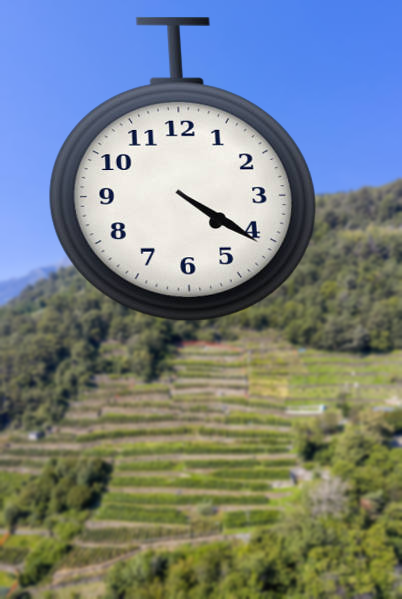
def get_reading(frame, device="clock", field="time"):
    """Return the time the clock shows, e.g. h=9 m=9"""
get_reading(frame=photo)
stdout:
h=4 m=21
